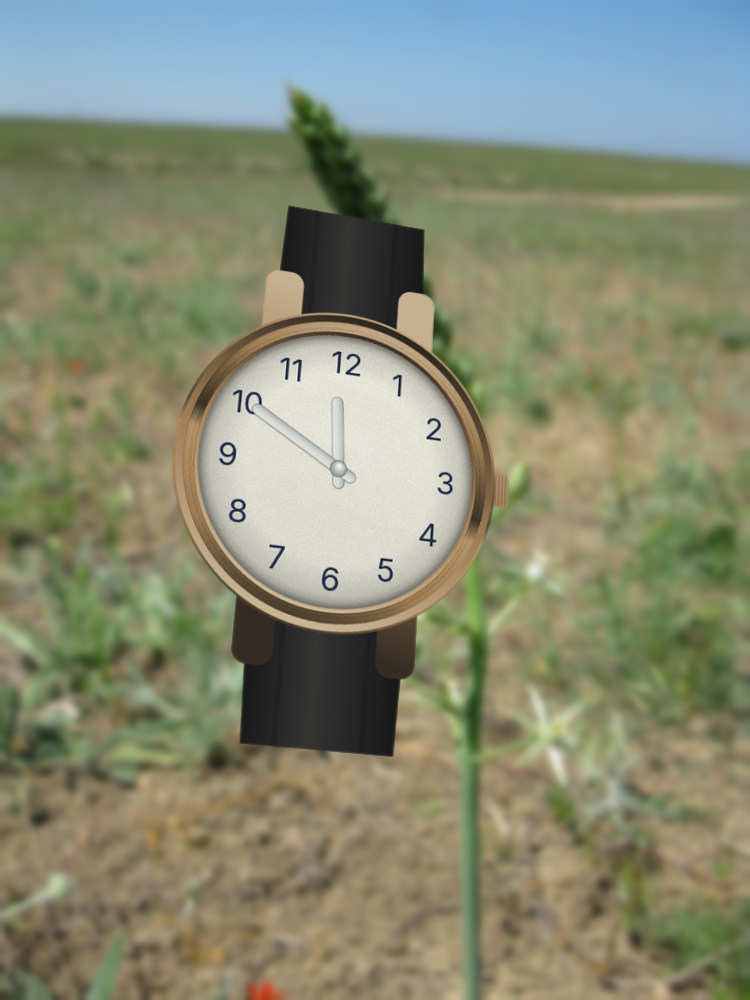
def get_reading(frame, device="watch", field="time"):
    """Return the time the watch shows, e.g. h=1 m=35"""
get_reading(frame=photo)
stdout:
h=11 m=50
